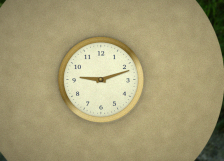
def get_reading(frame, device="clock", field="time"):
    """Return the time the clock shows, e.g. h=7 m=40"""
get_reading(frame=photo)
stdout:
h=9 m=12
